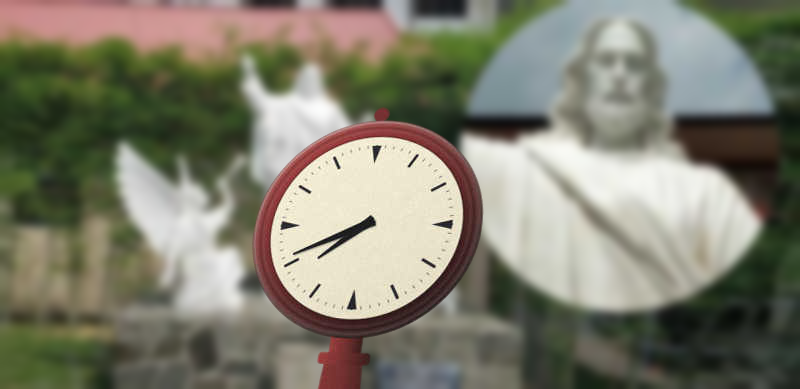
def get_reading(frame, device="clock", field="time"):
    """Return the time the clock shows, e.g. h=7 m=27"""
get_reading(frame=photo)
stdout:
h=7 m=41
